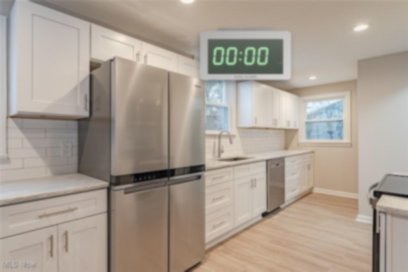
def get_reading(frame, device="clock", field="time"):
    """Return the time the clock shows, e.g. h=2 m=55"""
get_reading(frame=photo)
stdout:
h=0 m=0
